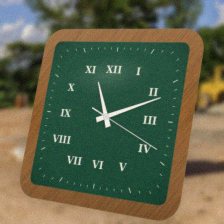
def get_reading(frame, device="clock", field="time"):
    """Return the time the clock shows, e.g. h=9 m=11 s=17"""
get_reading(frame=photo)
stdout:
h=11 m=11 s=19
